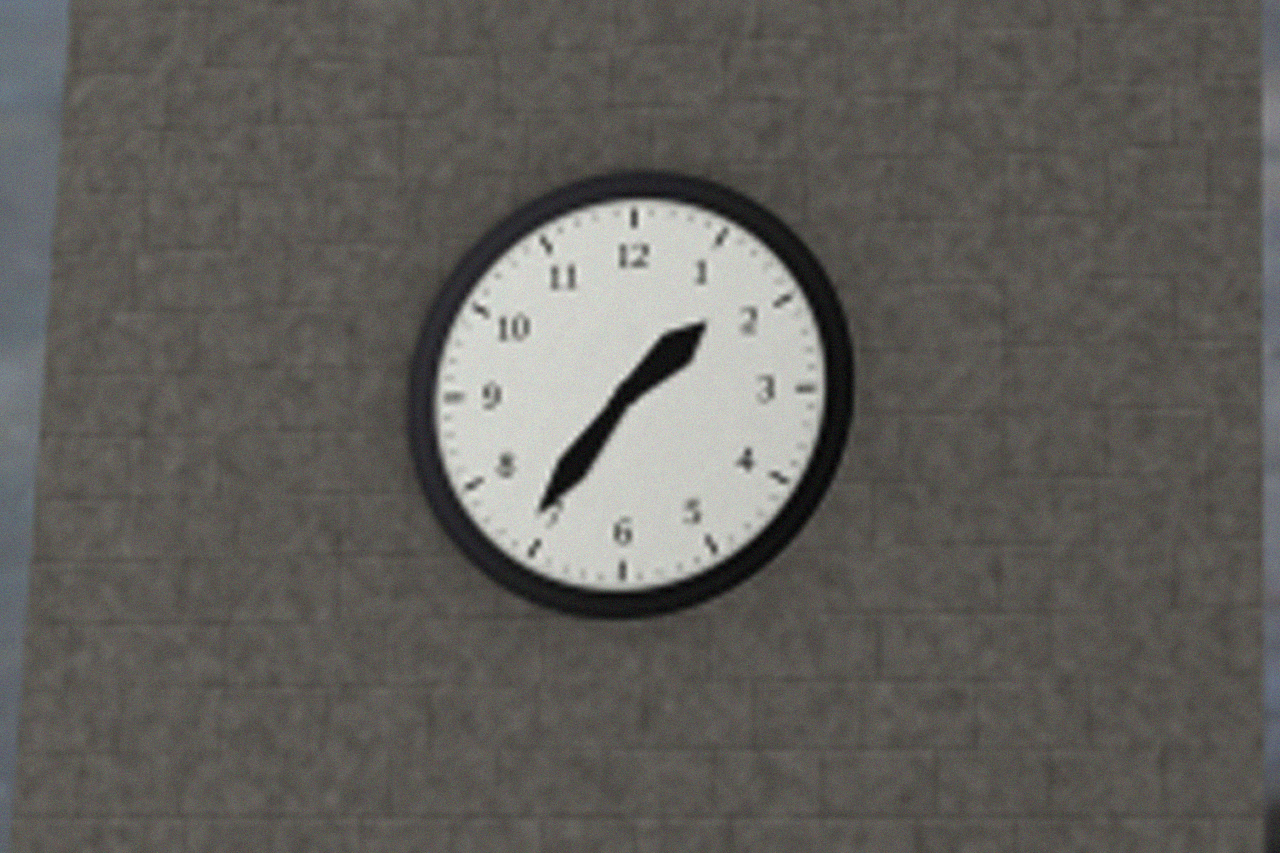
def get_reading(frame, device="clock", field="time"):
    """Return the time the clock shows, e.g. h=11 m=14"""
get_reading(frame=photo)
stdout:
h=1 m=36
